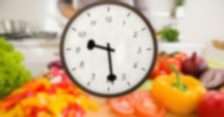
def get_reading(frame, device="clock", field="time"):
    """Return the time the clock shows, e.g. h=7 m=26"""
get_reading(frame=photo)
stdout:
h=9 m=29
